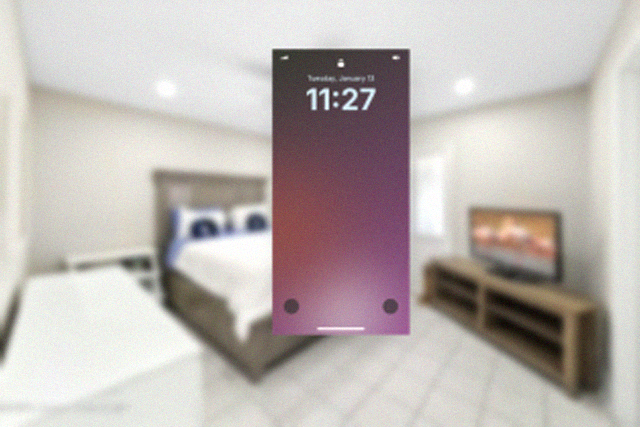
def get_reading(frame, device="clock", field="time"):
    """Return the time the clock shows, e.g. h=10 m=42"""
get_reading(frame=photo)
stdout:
h=11 m=27
